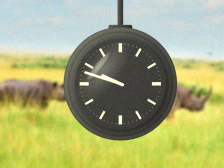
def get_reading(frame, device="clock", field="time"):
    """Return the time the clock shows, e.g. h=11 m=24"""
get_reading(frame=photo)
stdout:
h=9 m=48
